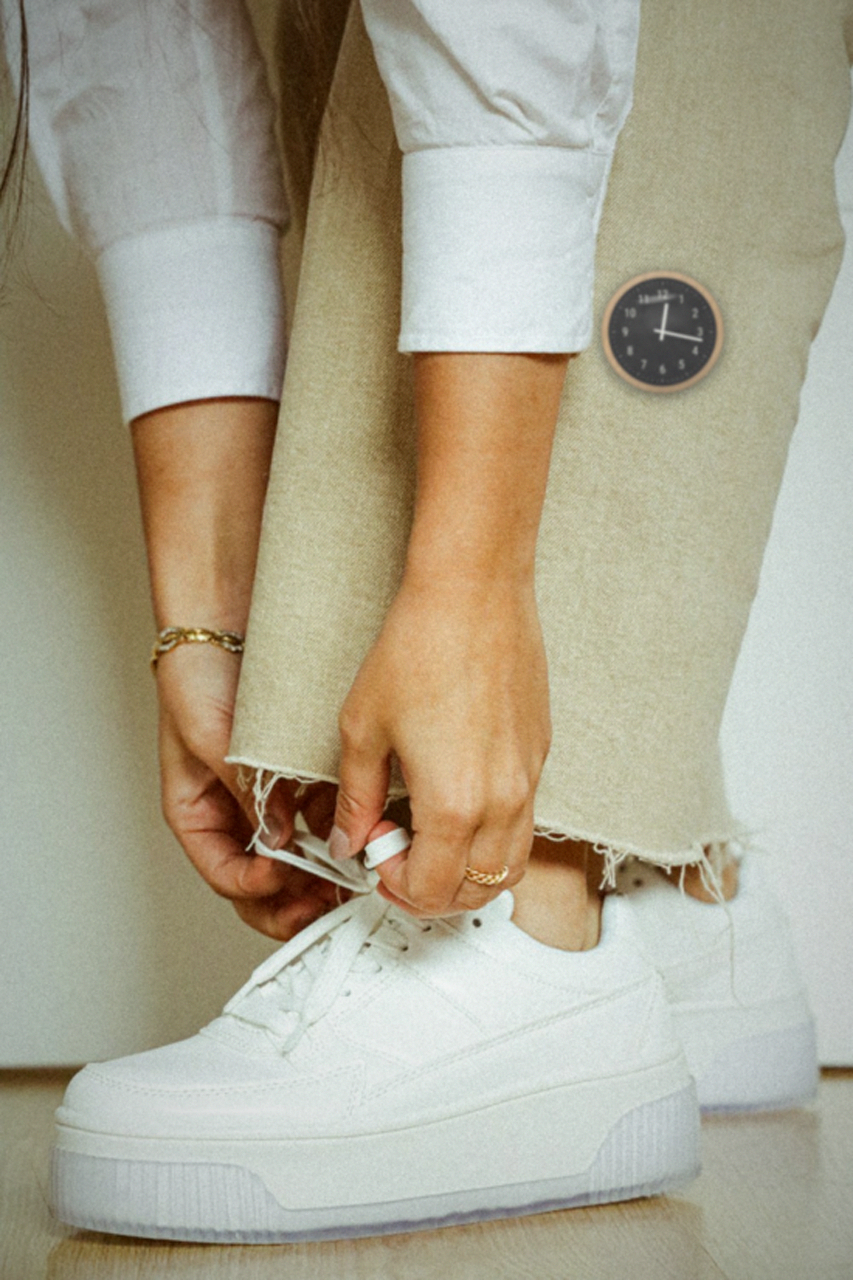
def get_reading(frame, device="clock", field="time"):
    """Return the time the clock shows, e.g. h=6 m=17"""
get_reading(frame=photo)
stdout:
h=12 m=17
